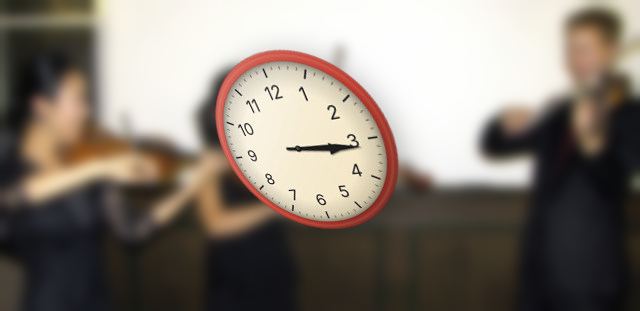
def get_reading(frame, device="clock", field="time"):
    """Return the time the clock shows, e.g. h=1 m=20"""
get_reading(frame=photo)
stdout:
h=3 m=16
